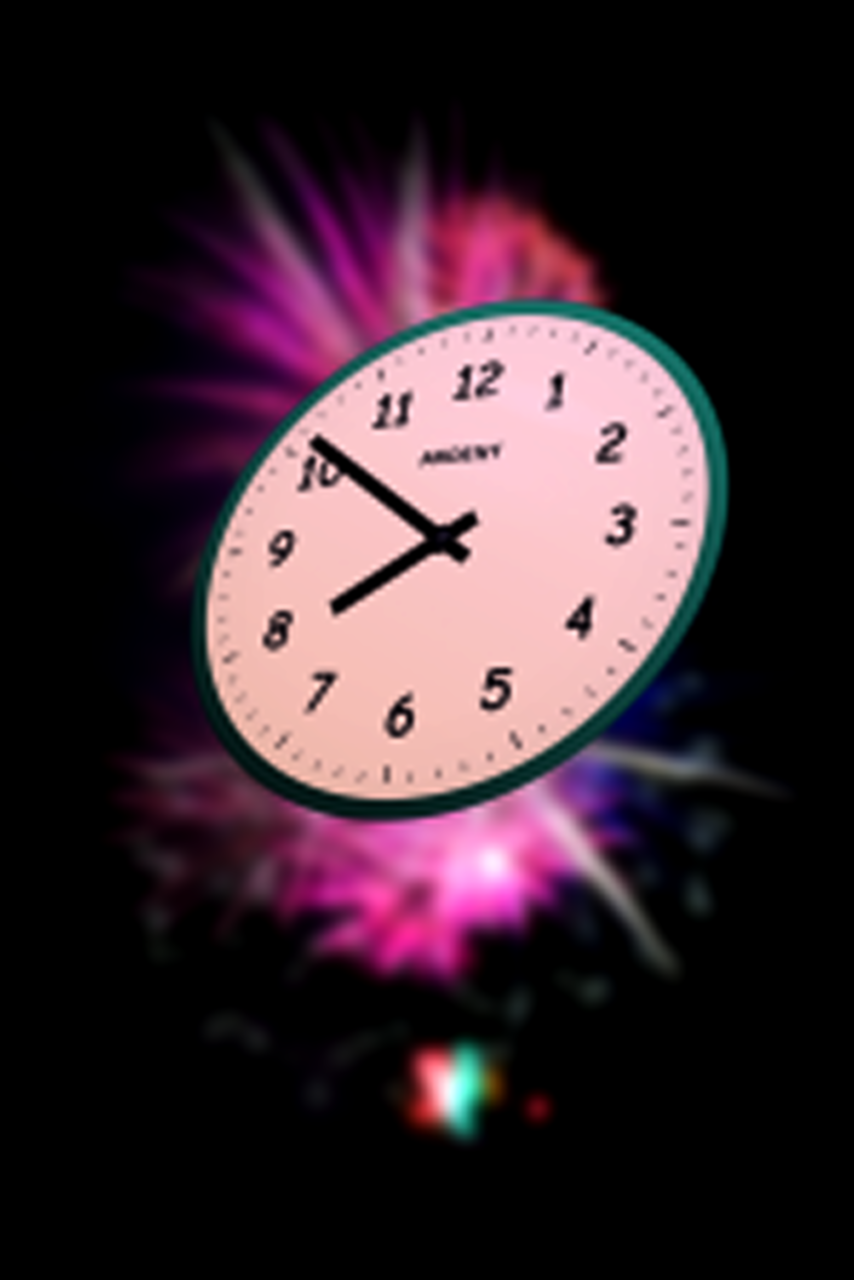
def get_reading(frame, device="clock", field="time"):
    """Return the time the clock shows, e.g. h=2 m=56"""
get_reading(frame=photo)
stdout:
h=7 m=51
